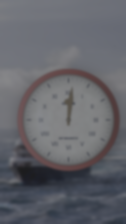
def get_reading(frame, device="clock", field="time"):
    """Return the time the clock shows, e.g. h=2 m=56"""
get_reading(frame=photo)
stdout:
h=12 m=1
